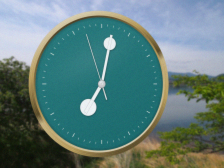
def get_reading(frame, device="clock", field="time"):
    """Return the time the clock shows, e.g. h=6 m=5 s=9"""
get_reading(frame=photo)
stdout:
h=7 m=1 s=57
